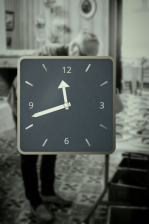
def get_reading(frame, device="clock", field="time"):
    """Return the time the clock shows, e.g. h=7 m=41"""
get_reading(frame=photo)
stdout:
h=11 m=42
